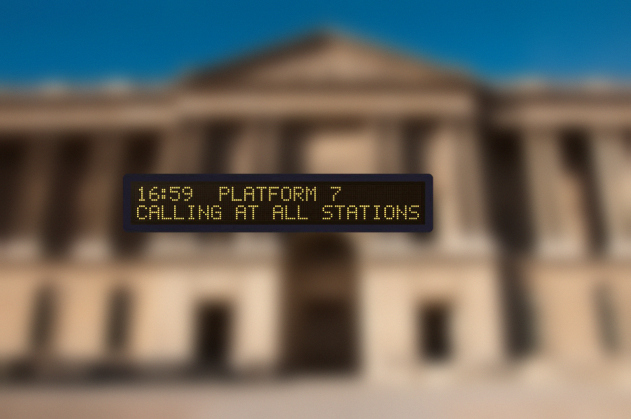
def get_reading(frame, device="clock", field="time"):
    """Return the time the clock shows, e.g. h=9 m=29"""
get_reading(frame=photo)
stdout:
h=16 m=59
